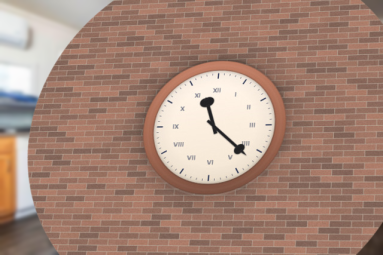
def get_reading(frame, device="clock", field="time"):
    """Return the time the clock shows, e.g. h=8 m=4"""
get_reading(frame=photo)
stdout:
h=11 m=22
